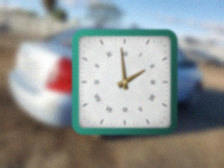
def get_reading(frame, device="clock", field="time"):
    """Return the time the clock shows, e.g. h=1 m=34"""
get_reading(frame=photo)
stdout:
h=1 m=59
